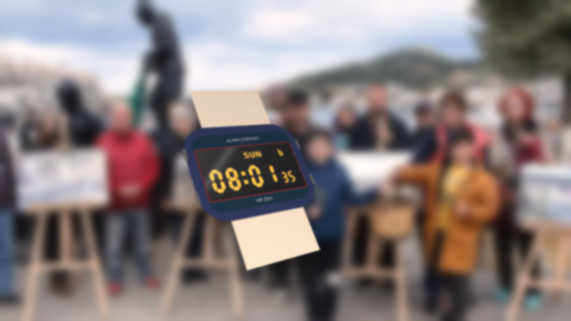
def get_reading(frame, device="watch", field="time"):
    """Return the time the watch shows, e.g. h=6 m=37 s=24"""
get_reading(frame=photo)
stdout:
h=8 m=1 s=35
